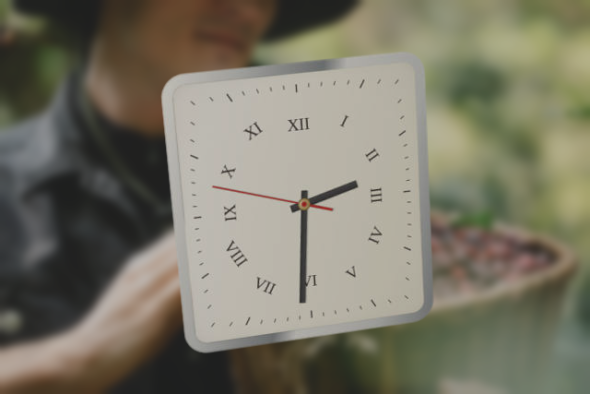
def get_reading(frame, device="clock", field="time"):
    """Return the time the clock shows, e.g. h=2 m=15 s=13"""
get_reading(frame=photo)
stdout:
h=2 m=30 s=48
